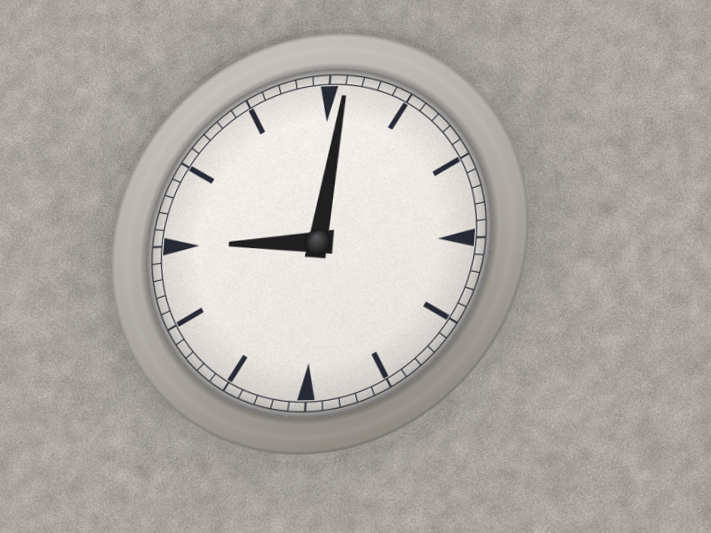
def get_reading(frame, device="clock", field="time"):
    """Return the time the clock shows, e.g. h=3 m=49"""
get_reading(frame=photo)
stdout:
h=9 m=1
